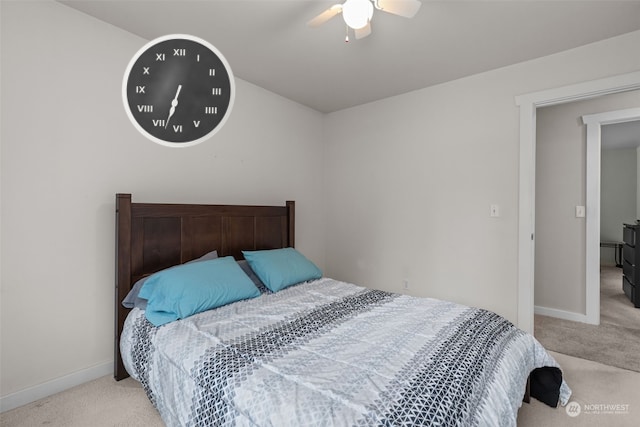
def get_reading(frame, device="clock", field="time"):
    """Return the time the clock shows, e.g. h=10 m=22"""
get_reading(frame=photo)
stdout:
h=6 m=33
